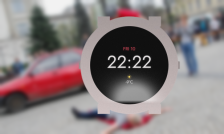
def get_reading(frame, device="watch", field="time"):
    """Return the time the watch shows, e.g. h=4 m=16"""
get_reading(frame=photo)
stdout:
h=22 m=22
